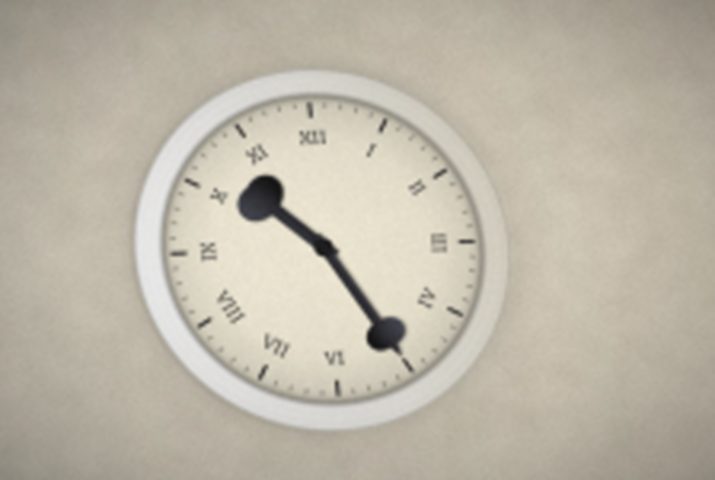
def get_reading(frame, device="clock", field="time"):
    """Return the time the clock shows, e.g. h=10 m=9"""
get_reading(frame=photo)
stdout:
h=10 m=25
